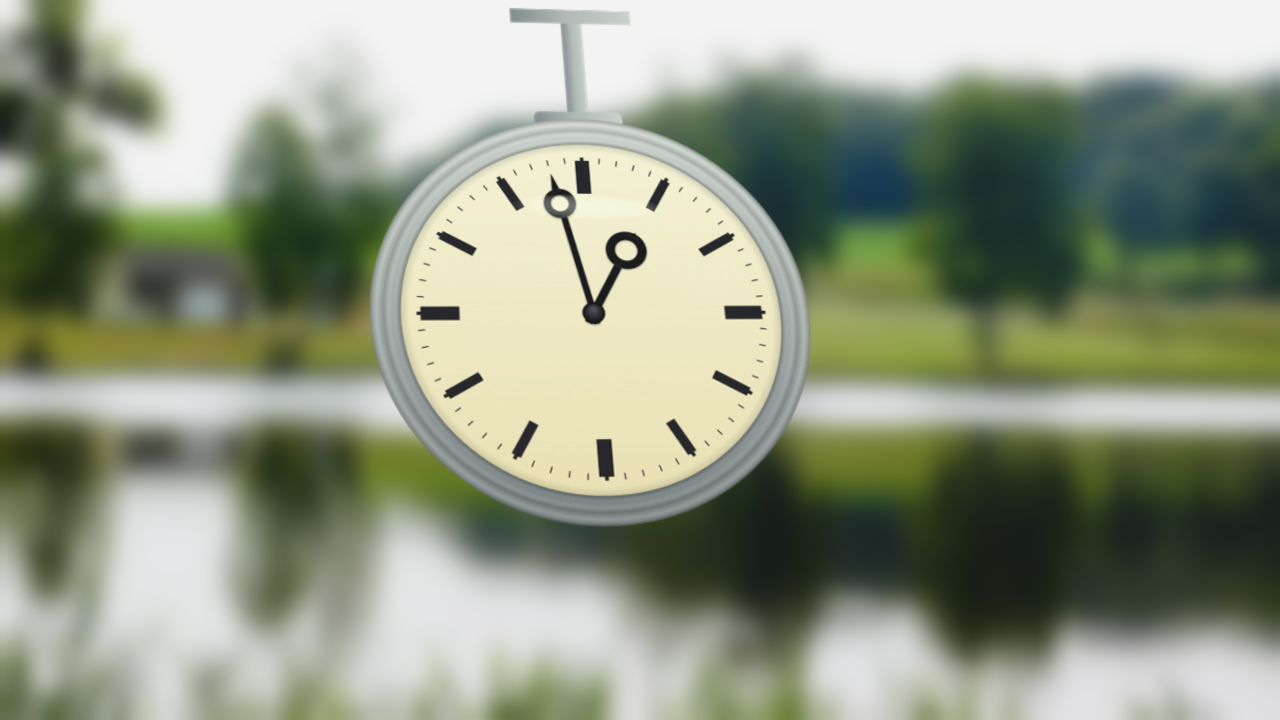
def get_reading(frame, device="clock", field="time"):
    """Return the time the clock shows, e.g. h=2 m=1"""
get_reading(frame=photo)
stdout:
h=12 m=58
